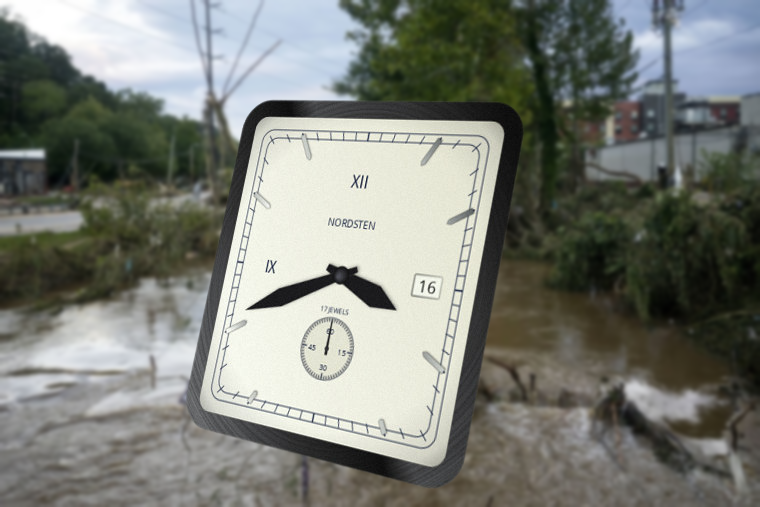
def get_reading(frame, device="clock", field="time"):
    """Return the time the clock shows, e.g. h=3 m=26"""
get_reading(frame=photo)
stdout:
h=3 m=41
